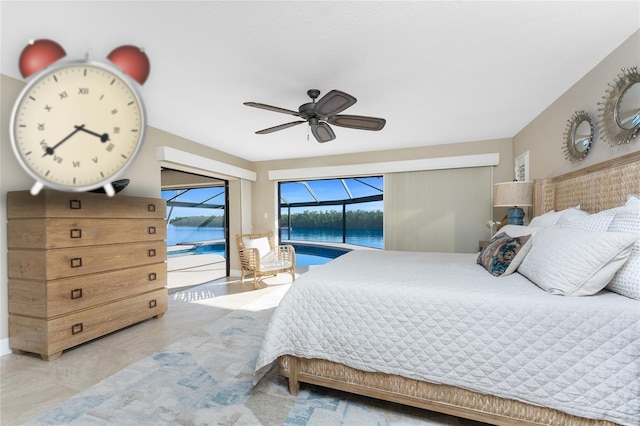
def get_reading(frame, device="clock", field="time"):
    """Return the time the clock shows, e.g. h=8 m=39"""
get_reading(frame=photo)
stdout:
h=3 m=38
